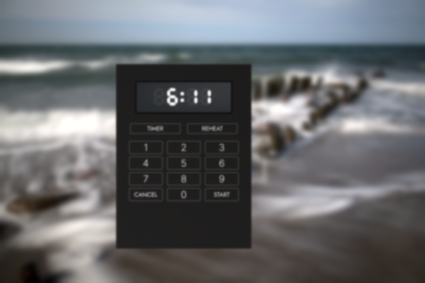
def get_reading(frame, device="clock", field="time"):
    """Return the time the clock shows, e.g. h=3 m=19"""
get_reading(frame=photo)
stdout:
h=6 m=11
